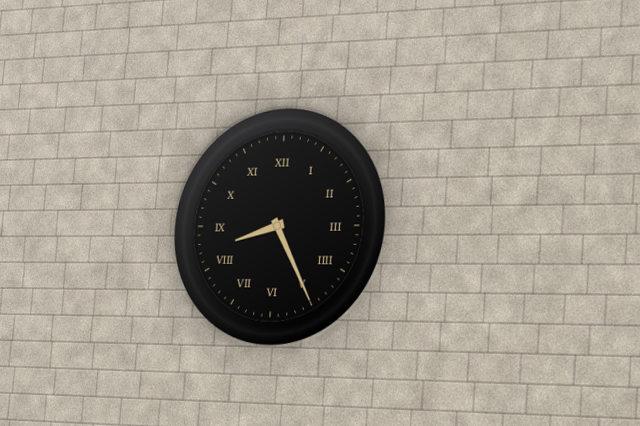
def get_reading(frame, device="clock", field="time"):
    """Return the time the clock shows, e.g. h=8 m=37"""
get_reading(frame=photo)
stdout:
h=8 m=25
